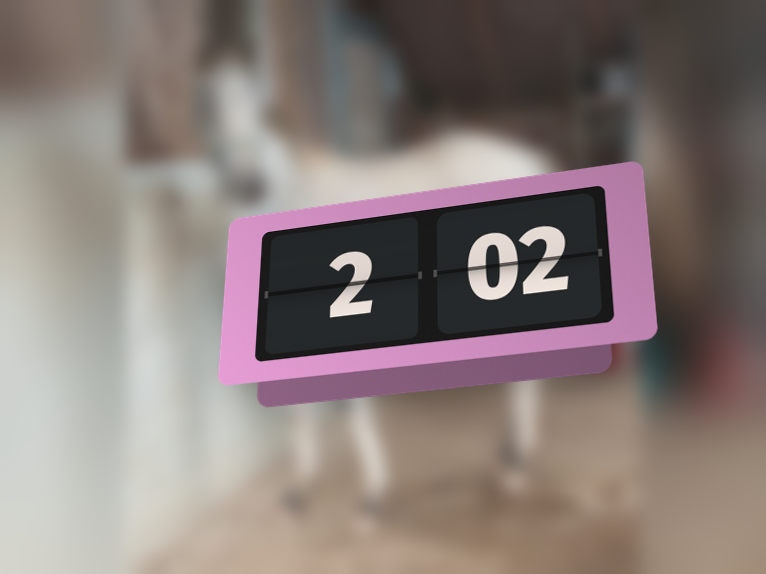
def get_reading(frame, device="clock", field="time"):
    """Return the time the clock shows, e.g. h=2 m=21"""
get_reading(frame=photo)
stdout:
h=2 m=2
